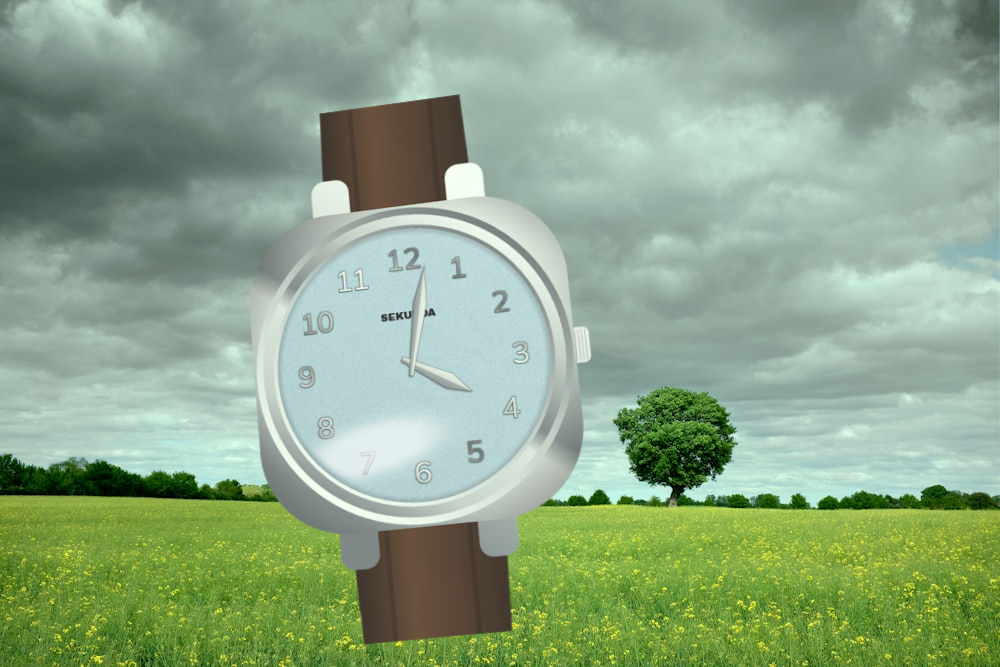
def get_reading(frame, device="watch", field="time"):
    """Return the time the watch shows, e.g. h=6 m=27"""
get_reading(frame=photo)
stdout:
h=4 m=2
